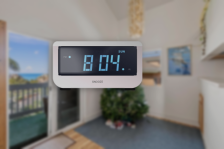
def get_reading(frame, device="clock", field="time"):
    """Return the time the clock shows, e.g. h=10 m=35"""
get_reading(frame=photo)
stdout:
h=8 m=4
